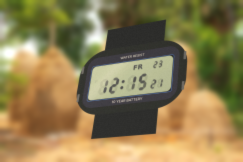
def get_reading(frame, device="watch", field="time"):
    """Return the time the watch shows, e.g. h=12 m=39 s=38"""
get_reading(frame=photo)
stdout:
h=12 m=15 s=21
